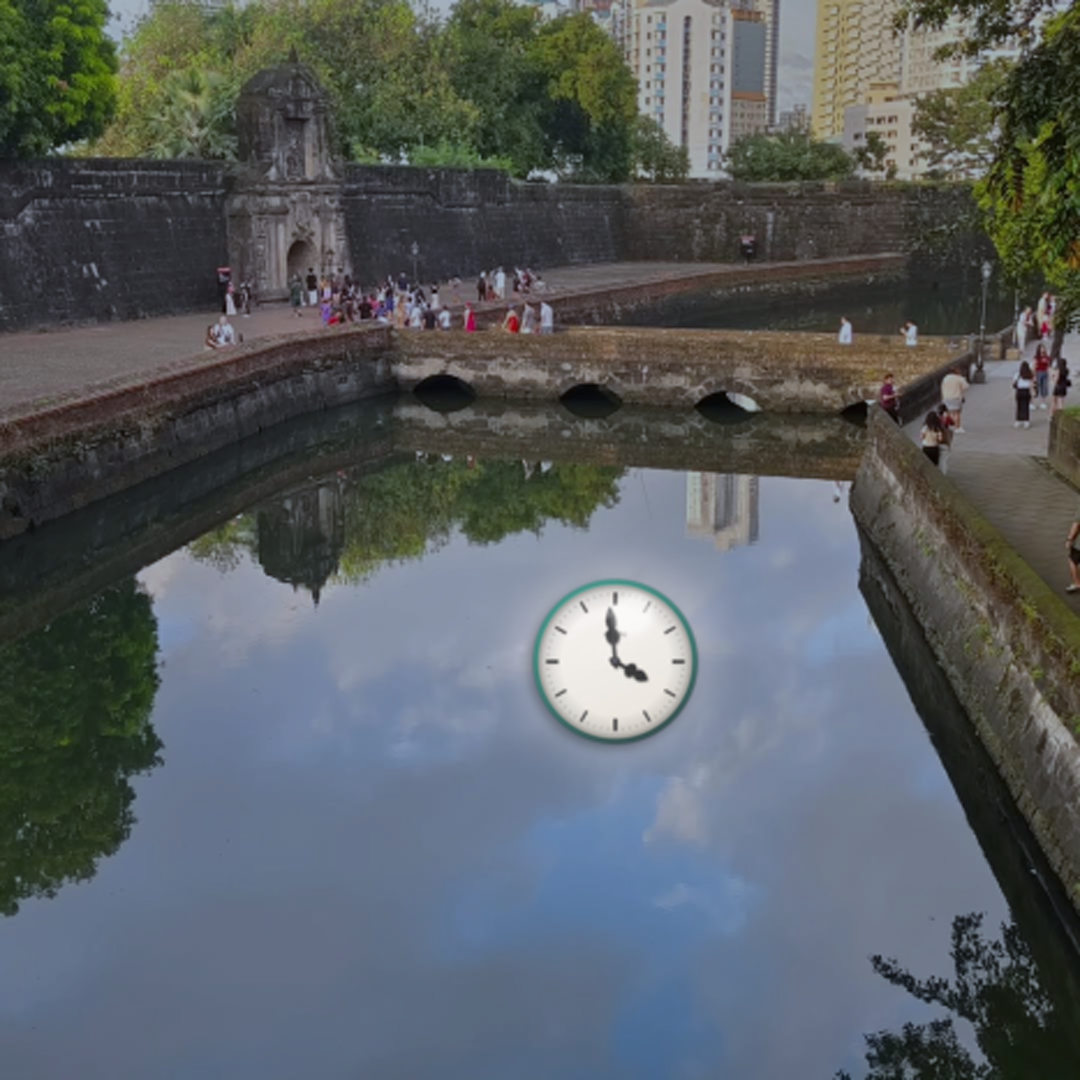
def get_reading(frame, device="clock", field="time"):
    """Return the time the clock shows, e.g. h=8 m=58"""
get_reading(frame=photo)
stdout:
h=3 m=59
